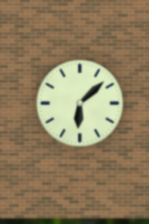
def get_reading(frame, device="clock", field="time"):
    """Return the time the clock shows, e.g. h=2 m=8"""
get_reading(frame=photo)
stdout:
h=6 m=8
